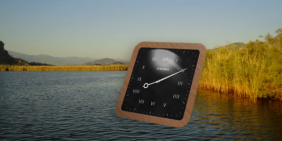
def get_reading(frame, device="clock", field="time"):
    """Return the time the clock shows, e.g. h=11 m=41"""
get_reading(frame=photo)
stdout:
h=8 m=10
